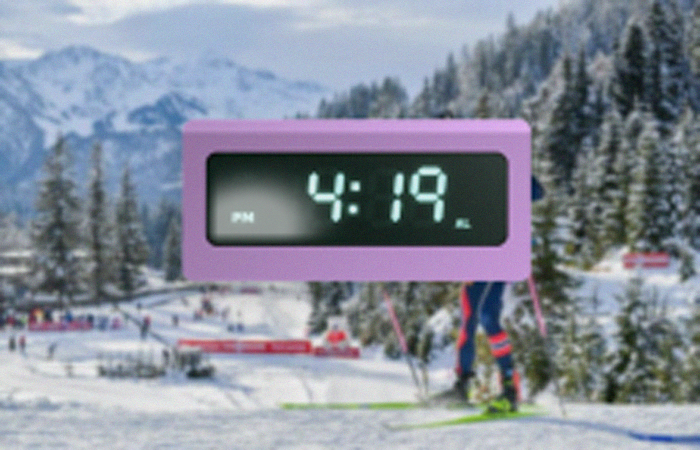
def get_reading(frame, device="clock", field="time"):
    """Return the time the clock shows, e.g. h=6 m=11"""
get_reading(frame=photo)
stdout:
h=4 m=19
